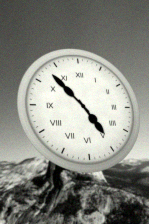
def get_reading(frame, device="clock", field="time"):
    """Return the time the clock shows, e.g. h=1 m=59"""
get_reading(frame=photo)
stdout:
h=4 m=53
